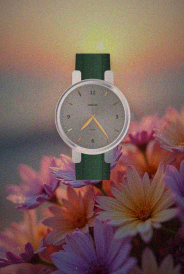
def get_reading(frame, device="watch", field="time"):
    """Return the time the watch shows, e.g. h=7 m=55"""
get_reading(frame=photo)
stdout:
h=7 m=24
